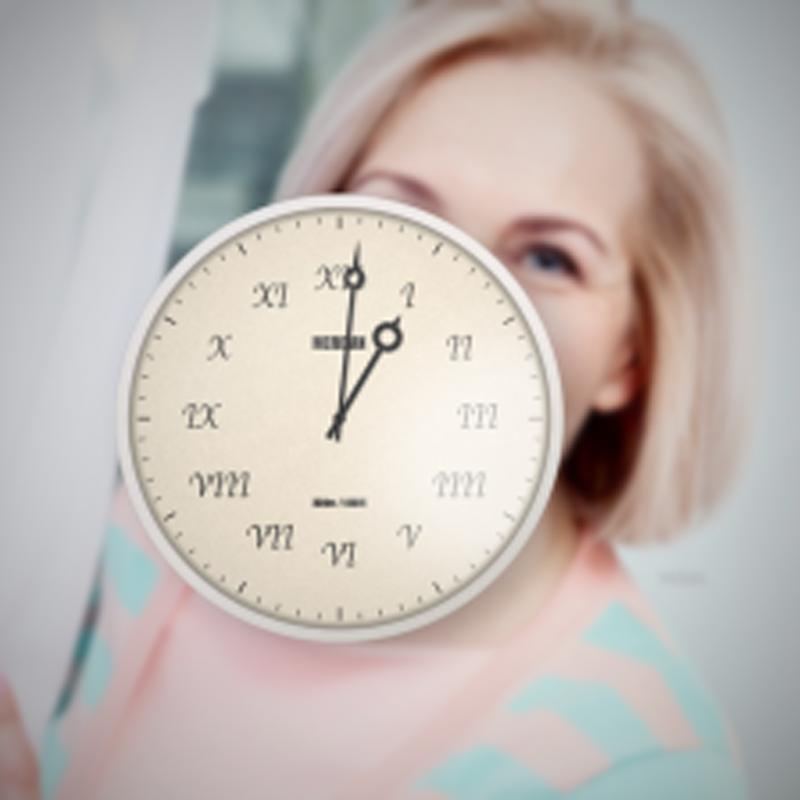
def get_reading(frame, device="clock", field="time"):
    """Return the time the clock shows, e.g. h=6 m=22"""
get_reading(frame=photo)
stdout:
h=1 m=1
